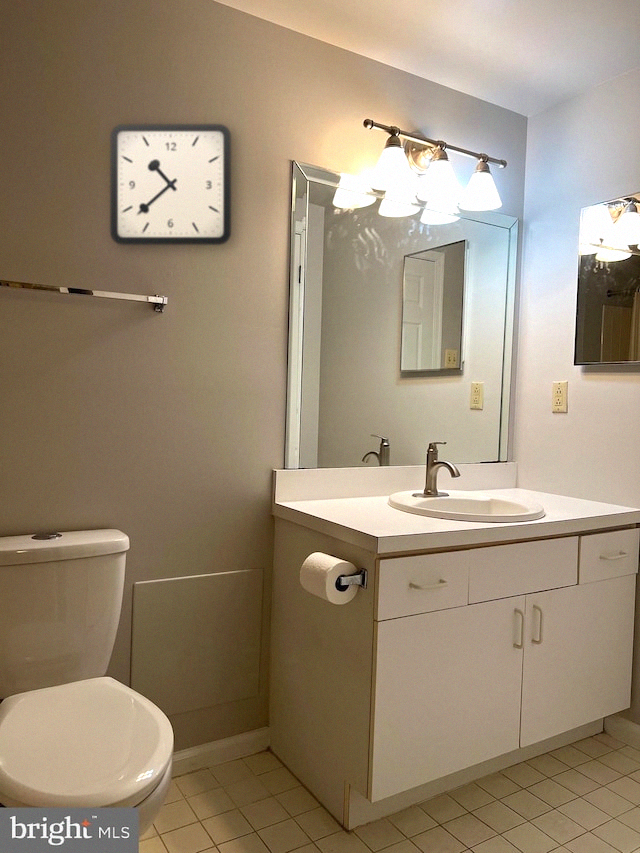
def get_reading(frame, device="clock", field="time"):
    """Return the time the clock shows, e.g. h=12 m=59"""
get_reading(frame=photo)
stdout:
h=10 m=38
